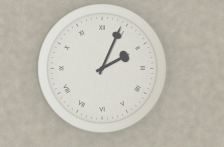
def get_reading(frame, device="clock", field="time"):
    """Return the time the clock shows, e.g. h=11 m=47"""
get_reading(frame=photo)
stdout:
h=2 m=4
